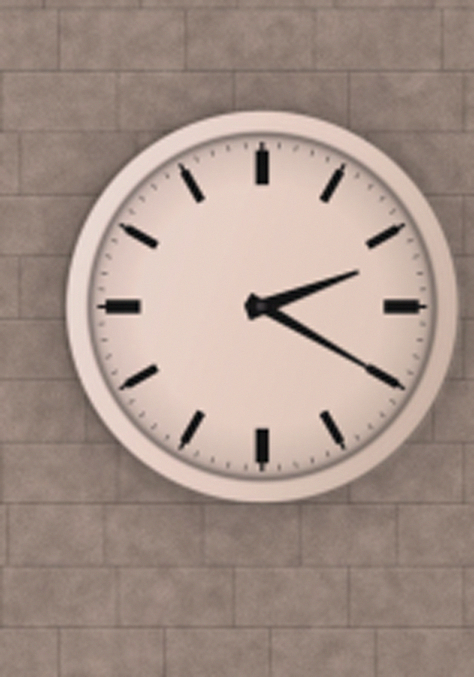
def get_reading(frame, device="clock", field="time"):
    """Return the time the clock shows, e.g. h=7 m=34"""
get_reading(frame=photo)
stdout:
h=2 m=20
